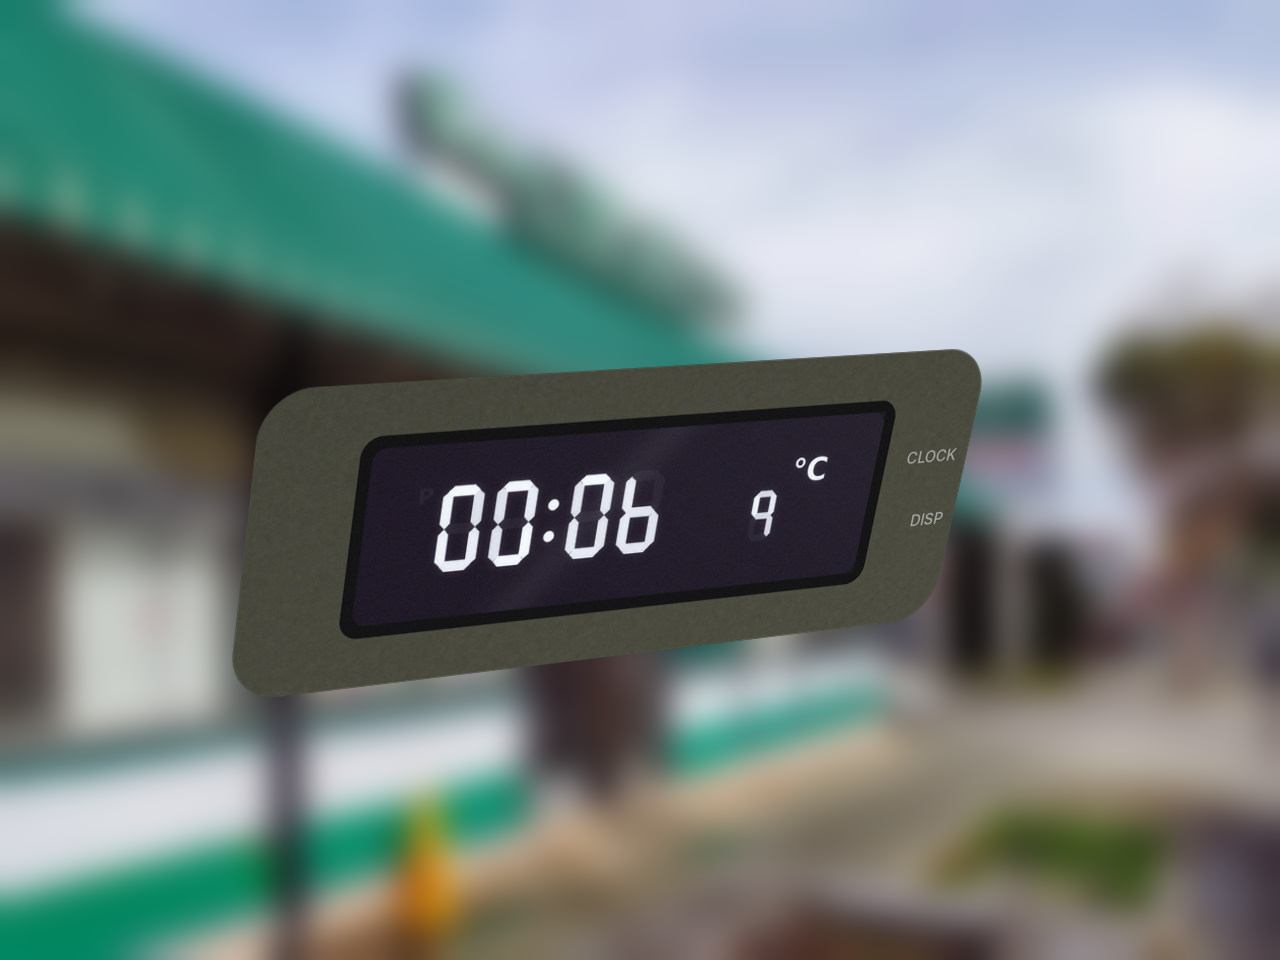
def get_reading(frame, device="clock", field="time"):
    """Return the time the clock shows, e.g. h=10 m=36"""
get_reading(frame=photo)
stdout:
h=0 m=6
